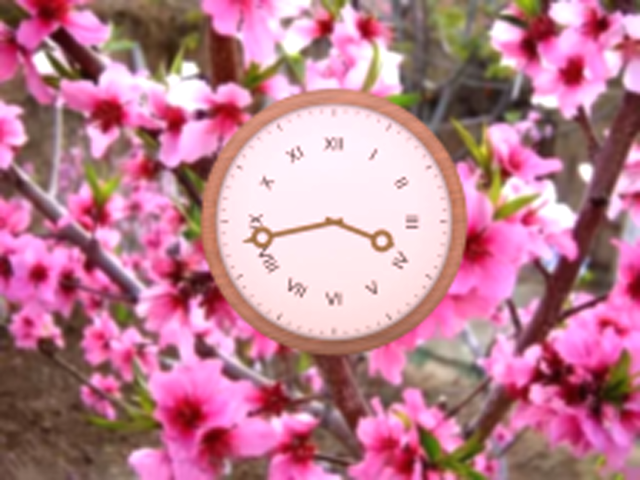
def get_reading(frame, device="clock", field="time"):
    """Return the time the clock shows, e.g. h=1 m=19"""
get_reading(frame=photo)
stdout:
h=3 m=43
